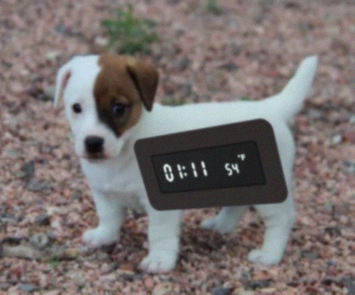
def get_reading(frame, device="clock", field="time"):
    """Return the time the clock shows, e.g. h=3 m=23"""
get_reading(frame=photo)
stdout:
h=1 m=11
